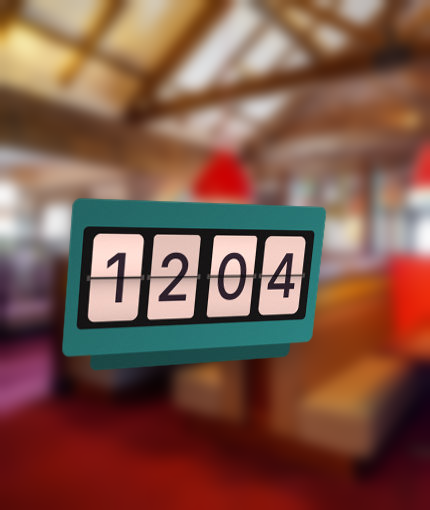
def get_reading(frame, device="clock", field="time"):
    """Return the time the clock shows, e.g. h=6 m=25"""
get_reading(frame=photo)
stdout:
h=12 m=4
